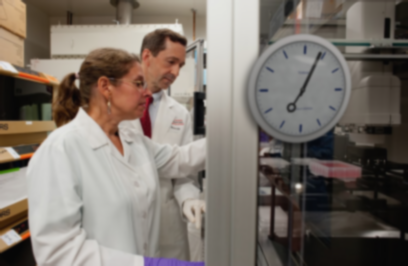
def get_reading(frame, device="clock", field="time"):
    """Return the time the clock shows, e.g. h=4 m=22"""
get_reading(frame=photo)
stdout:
h=7 m=4
